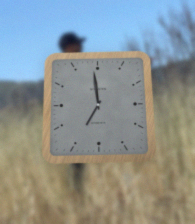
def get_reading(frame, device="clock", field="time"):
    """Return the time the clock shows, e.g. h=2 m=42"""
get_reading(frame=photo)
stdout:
h=6 m=59
